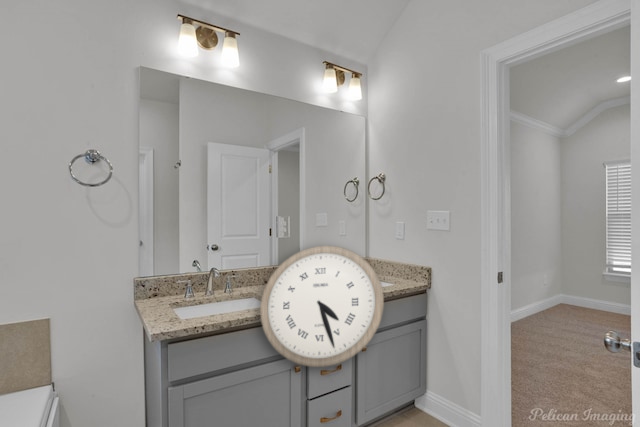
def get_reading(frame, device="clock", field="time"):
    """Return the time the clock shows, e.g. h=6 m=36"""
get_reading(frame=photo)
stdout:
h=4 m=27
